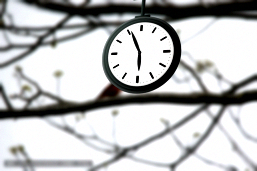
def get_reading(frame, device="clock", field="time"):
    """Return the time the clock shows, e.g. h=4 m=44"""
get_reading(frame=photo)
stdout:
h=5 m=56
